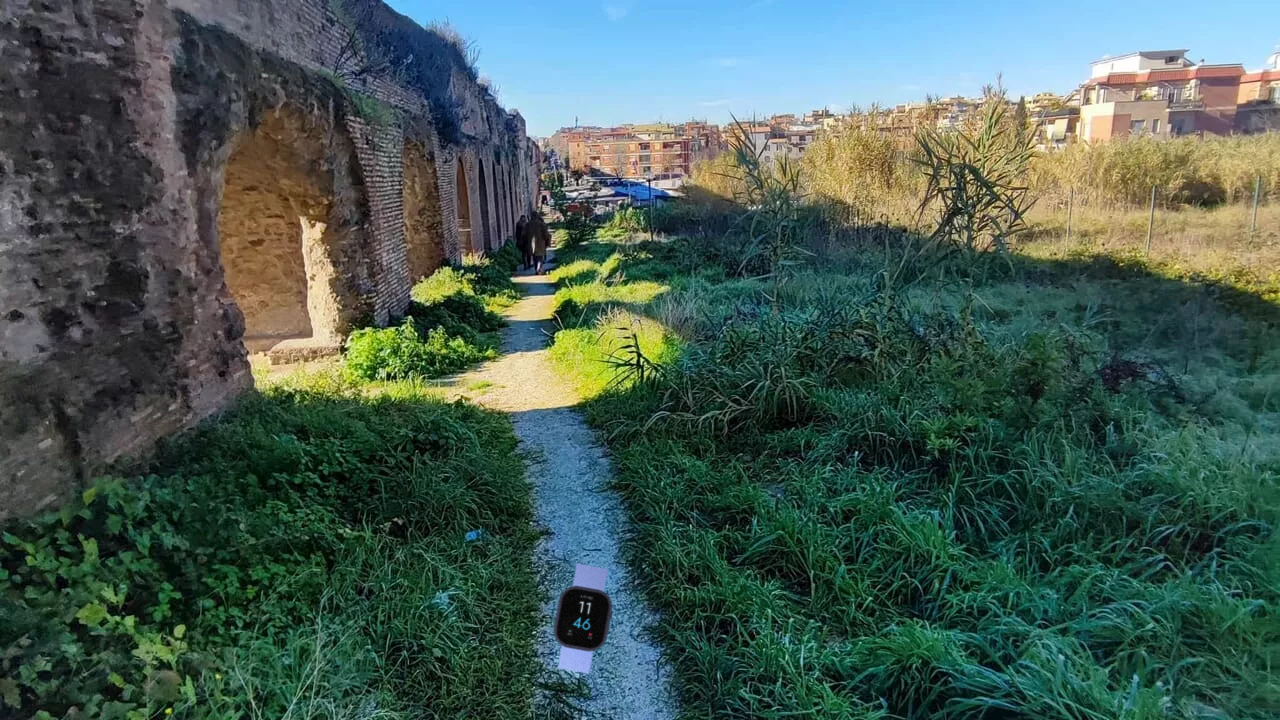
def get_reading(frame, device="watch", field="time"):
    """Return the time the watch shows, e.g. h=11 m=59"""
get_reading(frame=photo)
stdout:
h=11 m=46
